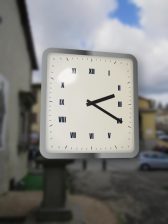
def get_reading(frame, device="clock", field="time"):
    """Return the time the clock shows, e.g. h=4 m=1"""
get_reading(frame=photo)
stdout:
h=2 m=20
